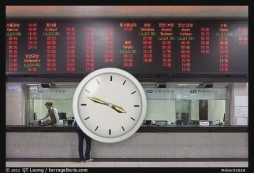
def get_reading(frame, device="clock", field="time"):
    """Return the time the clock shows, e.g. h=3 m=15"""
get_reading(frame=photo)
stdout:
h=3 m=48
